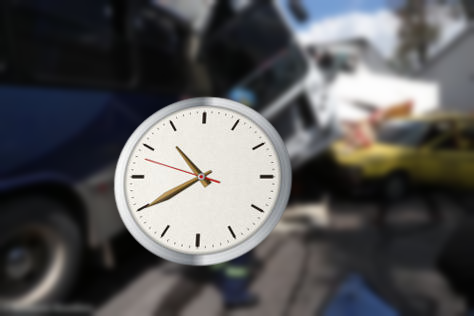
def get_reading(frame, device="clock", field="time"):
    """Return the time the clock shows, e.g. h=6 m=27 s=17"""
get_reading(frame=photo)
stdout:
h=10 m=39 s=48
